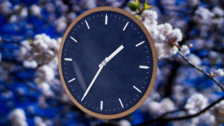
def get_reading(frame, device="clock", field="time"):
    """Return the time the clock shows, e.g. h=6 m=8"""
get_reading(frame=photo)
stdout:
h=1 m=35
